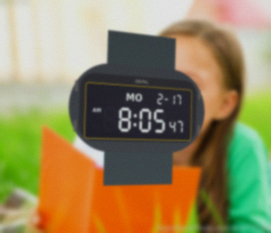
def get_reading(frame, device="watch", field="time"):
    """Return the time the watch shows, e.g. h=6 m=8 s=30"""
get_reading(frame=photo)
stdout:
h=8 m=5 s=47
